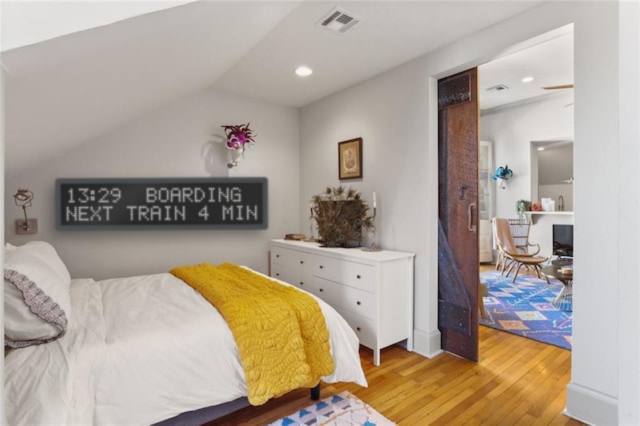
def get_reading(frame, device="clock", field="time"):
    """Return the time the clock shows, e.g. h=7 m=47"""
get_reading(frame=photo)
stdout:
h=13 m=29
